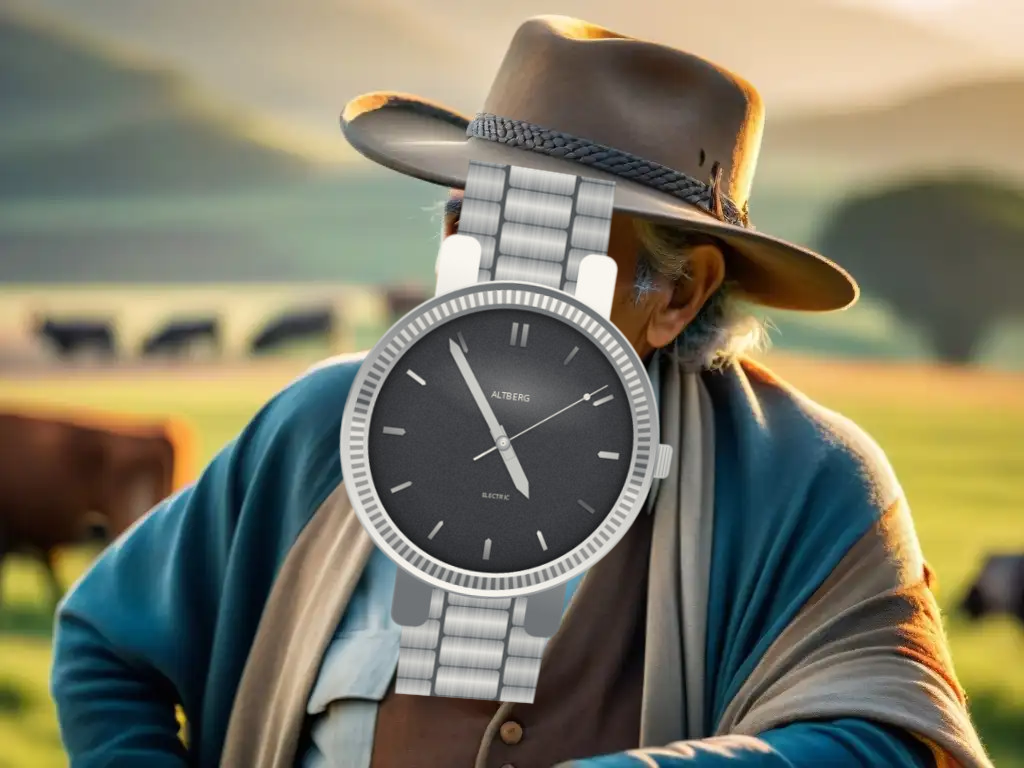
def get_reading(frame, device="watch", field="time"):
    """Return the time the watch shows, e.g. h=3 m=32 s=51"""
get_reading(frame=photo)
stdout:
h=4 m=54 s=9
